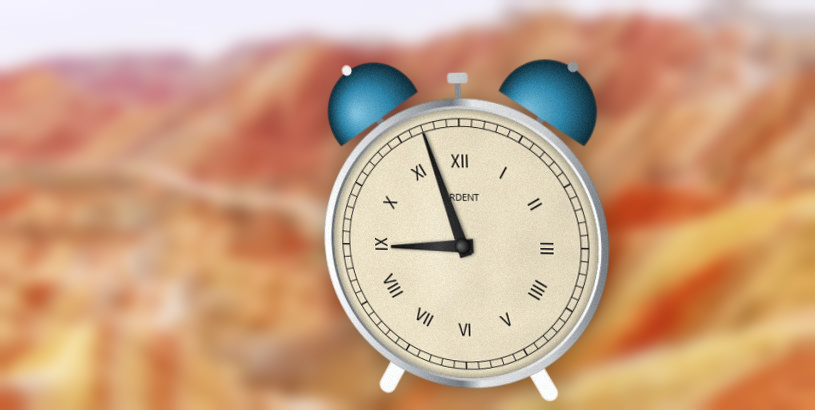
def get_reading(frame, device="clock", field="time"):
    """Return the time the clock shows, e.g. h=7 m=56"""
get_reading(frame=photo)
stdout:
h=8 m=57
